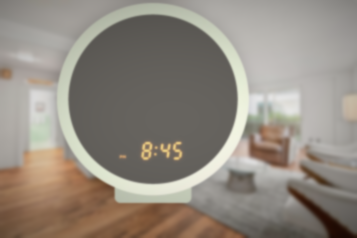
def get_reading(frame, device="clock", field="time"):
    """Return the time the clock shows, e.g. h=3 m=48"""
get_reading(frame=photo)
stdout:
h=8 m=45
